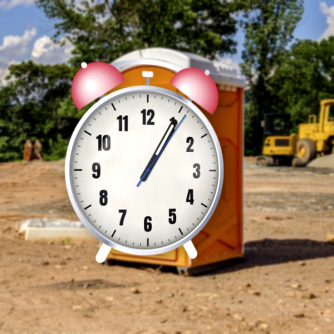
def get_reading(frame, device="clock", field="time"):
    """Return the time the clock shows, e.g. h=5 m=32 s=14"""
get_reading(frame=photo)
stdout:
h=1 m=5 s=6
